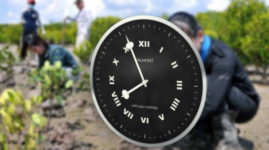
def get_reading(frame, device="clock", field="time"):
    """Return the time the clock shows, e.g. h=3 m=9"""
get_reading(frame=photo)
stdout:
h=7 m=56
